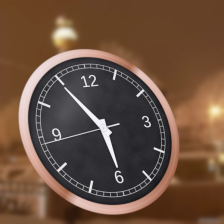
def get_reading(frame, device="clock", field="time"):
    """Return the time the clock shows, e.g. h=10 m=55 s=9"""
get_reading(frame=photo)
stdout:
h=5 m=54 s=44
